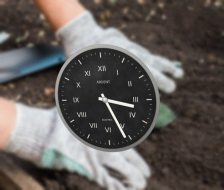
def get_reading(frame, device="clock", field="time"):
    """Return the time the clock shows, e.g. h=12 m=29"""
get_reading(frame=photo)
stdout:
h=3 m=26
